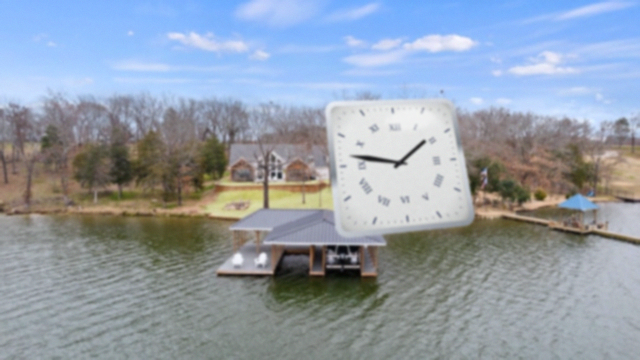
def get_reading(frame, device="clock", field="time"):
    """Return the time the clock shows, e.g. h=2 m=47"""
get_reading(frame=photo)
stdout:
h=1 m=47
